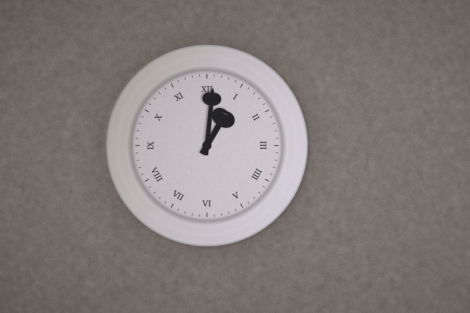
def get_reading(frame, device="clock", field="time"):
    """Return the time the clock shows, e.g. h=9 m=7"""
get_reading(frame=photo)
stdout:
h=1 m=1
